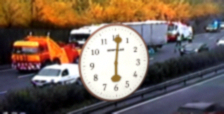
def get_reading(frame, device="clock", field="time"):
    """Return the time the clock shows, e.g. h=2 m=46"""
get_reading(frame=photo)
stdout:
h=6 m=1
